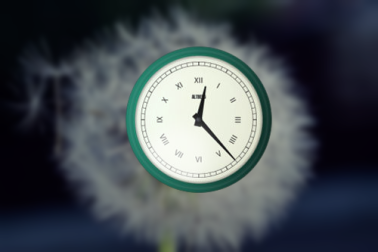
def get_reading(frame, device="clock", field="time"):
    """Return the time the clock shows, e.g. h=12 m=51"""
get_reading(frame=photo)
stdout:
h=12 m=23
